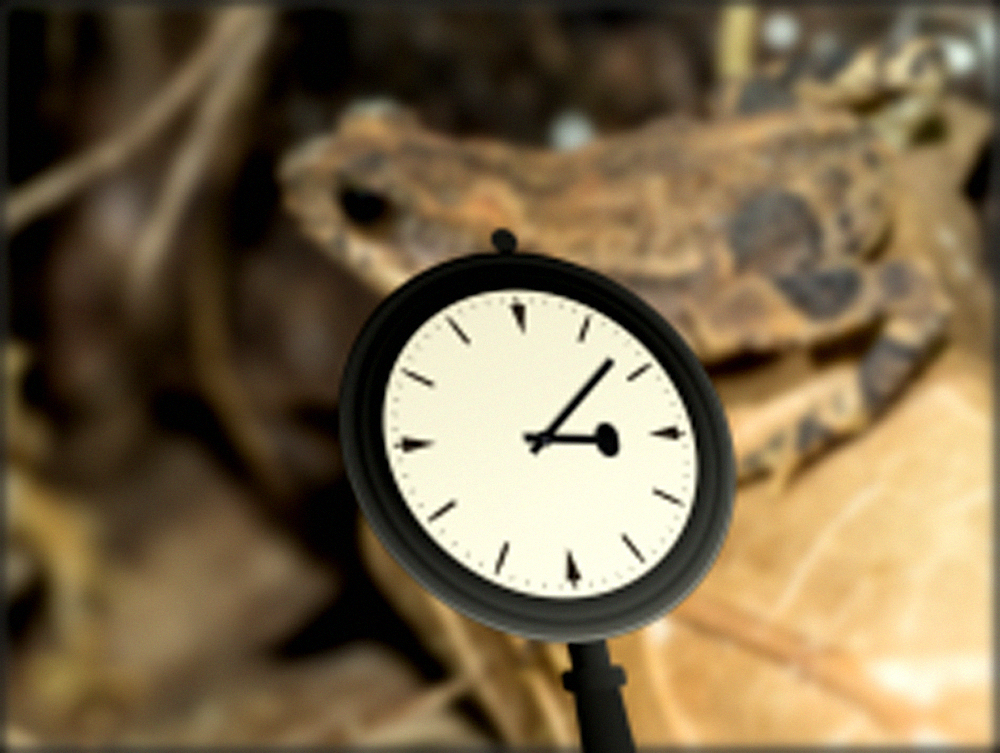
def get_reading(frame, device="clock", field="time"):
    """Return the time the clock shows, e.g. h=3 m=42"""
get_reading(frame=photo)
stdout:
h=3 m=8
